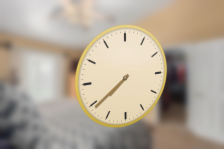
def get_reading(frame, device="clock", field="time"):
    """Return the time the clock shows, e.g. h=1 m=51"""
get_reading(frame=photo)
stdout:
h=7 m=39
